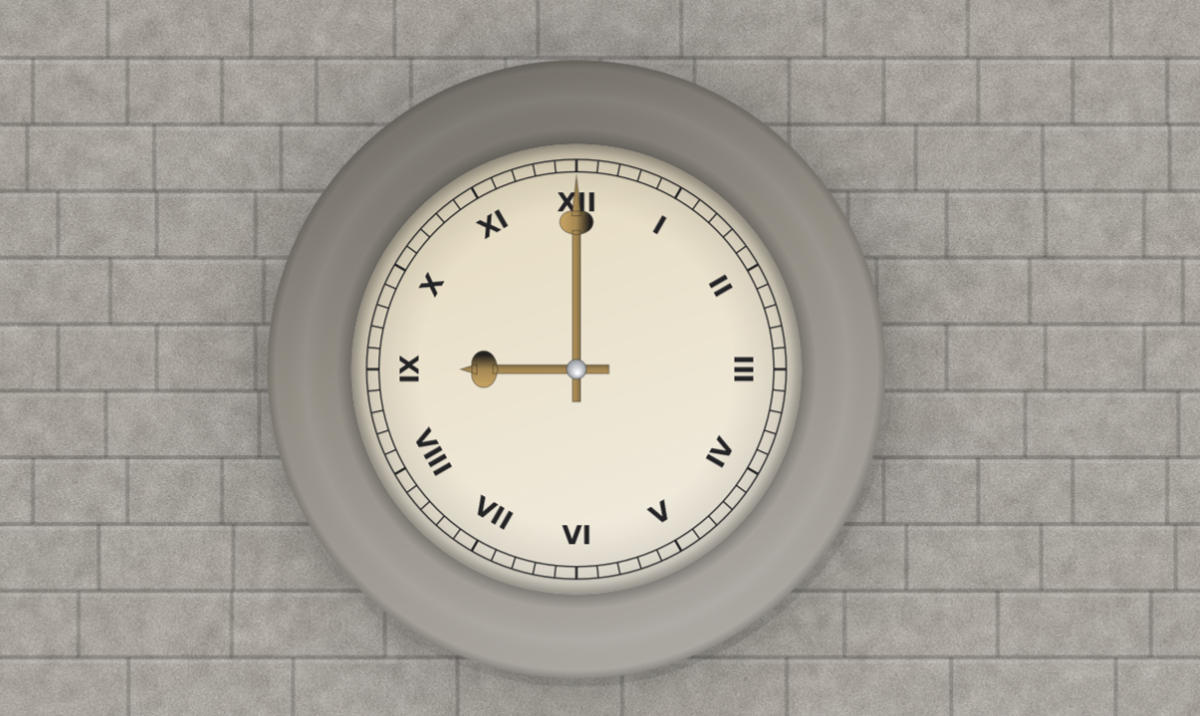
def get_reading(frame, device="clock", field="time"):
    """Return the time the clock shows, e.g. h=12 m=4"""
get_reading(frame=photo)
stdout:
h=9 m=0
